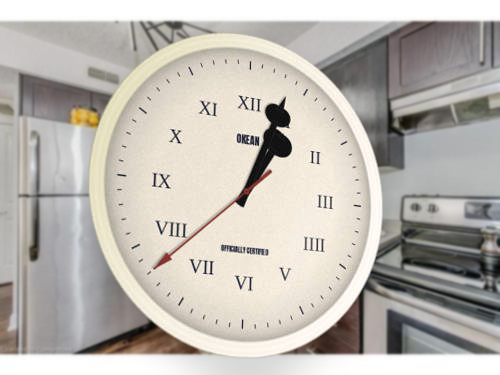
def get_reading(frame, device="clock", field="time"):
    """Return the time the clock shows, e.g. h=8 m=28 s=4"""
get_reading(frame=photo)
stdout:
h=1 m=3 s=38
